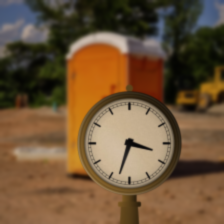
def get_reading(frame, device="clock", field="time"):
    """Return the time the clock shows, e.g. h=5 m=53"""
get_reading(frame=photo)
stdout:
h=3 m=33
